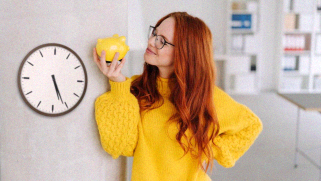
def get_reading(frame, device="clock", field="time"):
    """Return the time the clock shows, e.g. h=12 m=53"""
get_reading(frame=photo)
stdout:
h=5 m=26
